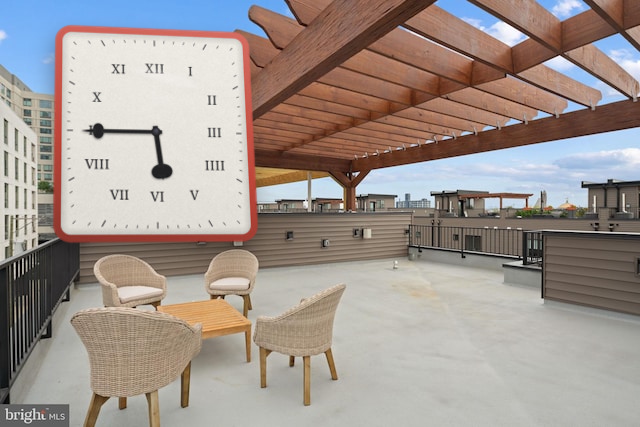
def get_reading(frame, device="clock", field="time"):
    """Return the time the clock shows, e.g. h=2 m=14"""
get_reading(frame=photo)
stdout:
h=5 m=45
